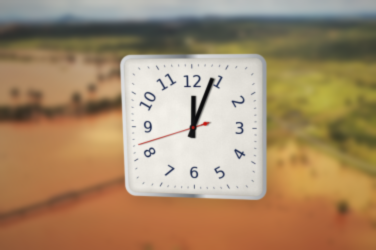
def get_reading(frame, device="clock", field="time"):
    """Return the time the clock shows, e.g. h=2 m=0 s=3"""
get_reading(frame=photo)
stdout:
h=12 m=3 s=42
